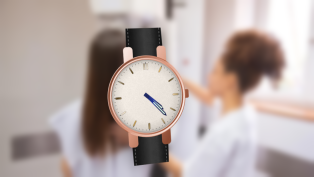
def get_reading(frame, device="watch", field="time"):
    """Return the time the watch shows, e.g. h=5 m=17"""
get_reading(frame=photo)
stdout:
h=4 m=23
